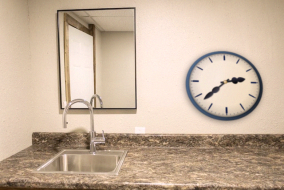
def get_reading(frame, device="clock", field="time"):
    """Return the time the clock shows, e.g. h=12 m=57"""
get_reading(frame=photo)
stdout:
h=2 m=38
